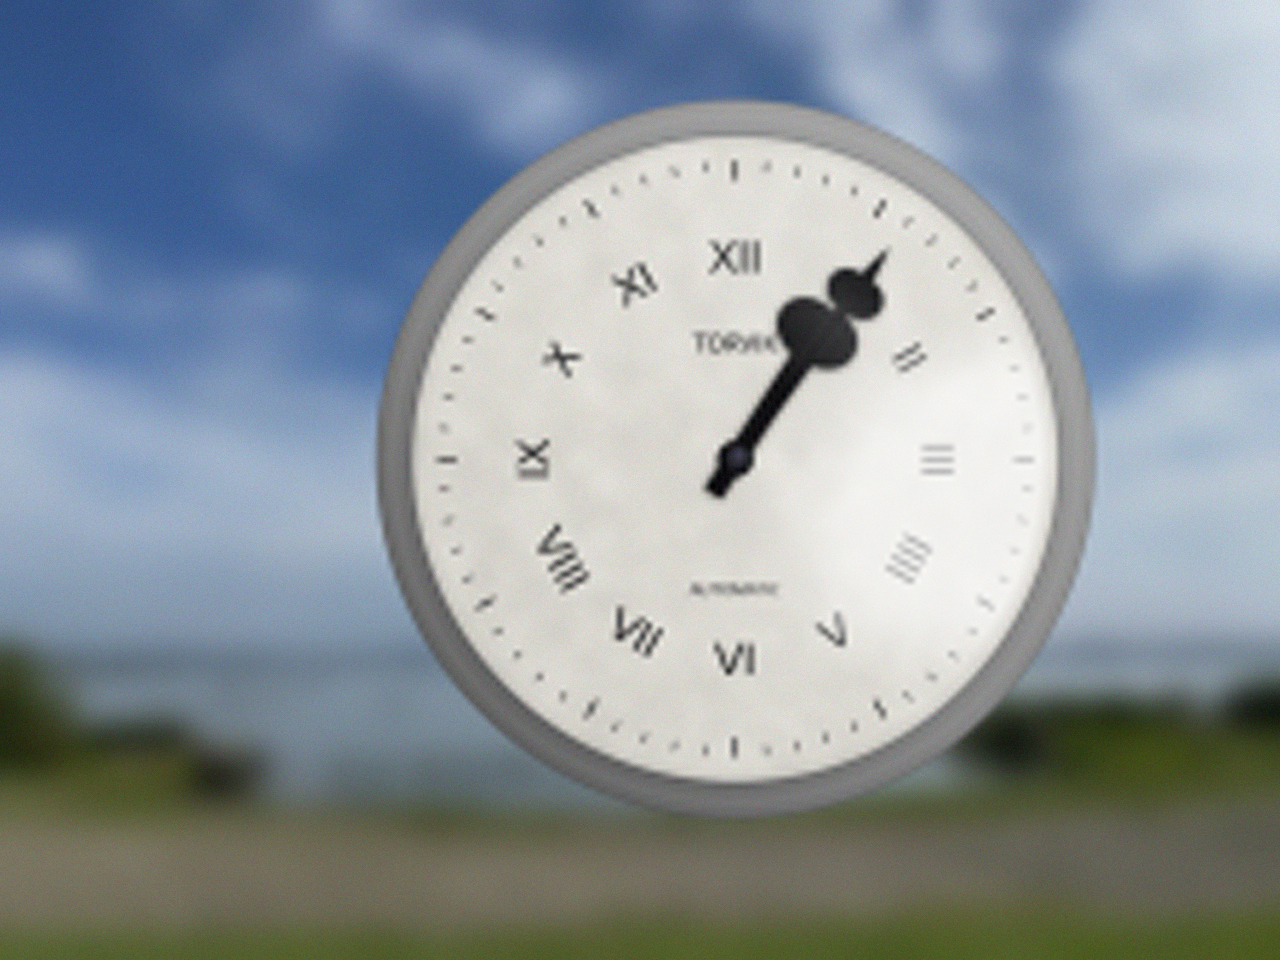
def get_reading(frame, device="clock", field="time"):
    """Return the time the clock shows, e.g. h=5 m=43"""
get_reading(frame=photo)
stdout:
h=1 m=6
